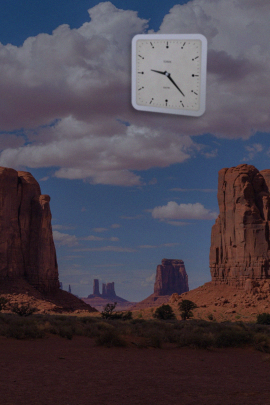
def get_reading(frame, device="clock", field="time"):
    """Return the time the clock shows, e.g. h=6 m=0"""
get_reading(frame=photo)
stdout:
h=9 m=23
